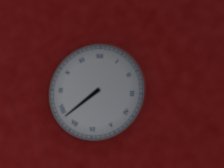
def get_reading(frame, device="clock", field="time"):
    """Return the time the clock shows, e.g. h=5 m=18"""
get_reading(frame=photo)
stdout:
h=7 m=38
